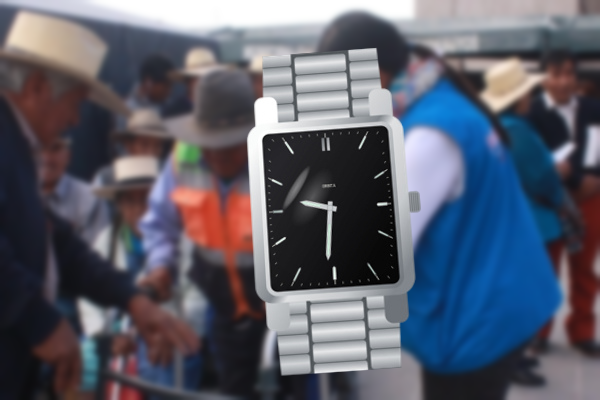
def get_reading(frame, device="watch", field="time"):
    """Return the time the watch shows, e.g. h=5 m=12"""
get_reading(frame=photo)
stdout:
h=9 m=31
